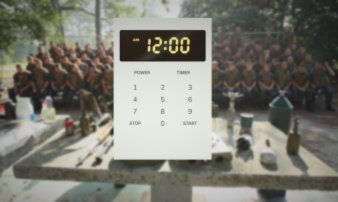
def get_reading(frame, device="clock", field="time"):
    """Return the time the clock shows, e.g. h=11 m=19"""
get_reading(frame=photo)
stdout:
h=12 m=0
